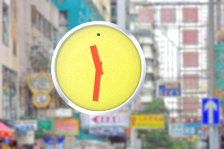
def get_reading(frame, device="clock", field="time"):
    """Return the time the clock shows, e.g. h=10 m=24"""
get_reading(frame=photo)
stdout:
h=11 m=31
